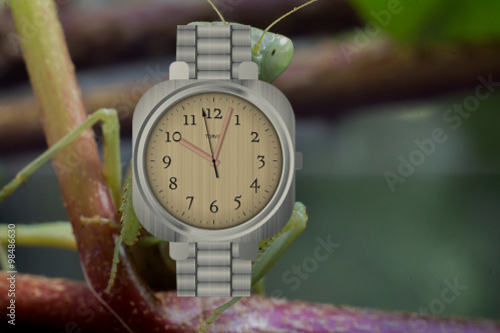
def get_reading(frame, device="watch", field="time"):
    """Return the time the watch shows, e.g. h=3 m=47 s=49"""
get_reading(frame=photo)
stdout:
h=10 m=2 s=58
